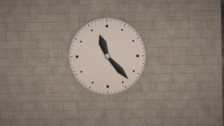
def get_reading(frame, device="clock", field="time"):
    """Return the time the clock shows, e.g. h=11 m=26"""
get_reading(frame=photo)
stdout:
h=11 m=23
